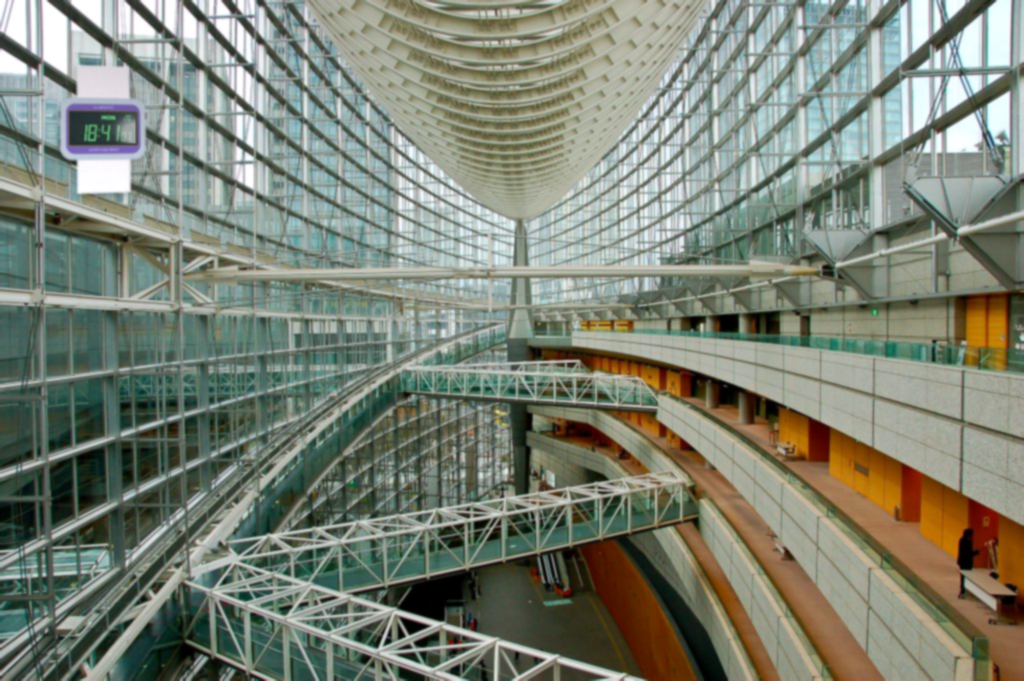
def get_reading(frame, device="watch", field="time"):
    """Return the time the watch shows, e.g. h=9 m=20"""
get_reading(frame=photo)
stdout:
h=18 m=41
